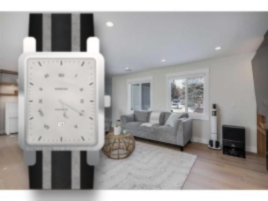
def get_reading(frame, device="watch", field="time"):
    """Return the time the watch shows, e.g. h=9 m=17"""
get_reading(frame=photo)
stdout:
h=5 m=20
